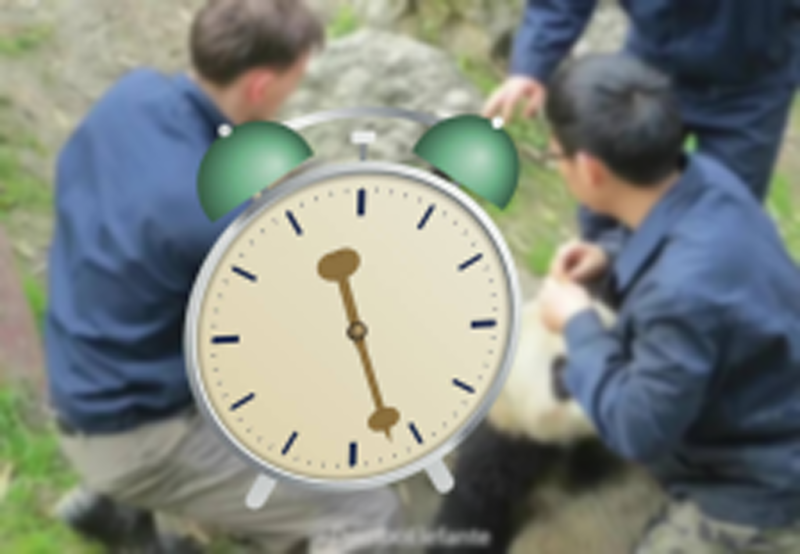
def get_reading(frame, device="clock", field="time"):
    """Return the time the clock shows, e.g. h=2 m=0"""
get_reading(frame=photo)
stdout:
h=11 m=27
